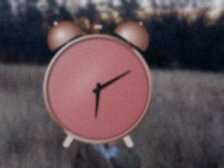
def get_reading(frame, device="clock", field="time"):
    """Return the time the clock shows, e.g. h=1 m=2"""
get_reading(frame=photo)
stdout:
h=6 m=10
